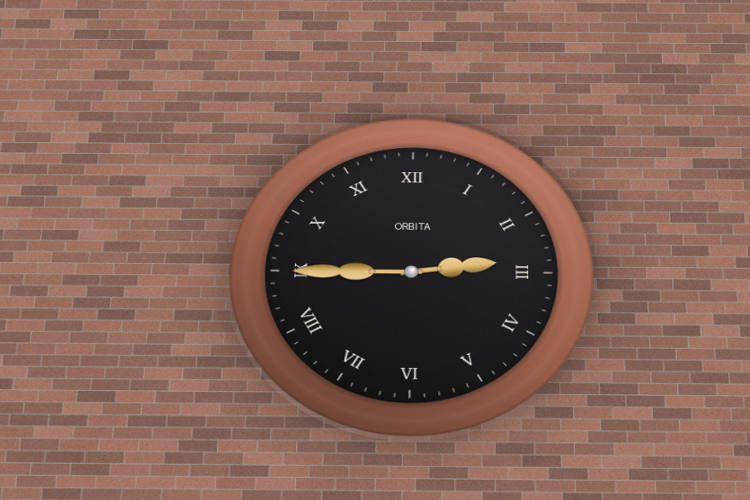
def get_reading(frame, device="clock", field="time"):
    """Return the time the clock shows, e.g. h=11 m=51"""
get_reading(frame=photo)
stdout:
h=2 m=45
